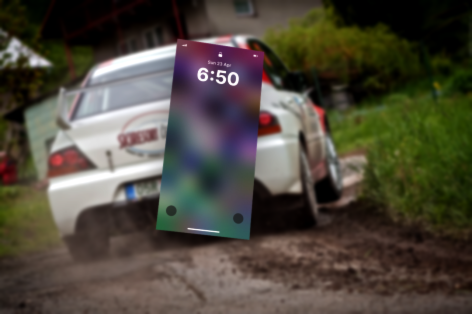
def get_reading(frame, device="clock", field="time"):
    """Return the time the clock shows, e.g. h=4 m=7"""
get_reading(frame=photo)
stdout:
h=6 m=50
